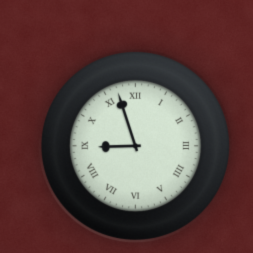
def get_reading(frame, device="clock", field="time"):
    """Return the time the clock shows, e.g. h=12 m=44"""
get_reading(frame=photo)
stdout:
h=8 m=57
